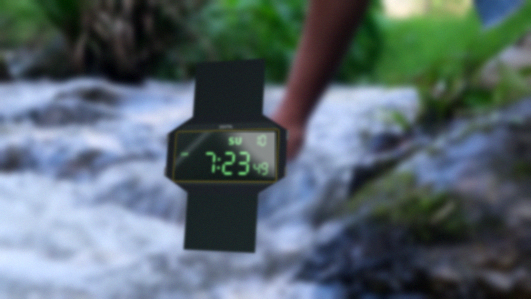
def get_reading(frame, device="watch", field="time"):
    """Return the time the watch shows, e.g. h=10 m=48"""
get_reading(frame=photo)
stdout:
h=7 m=23
